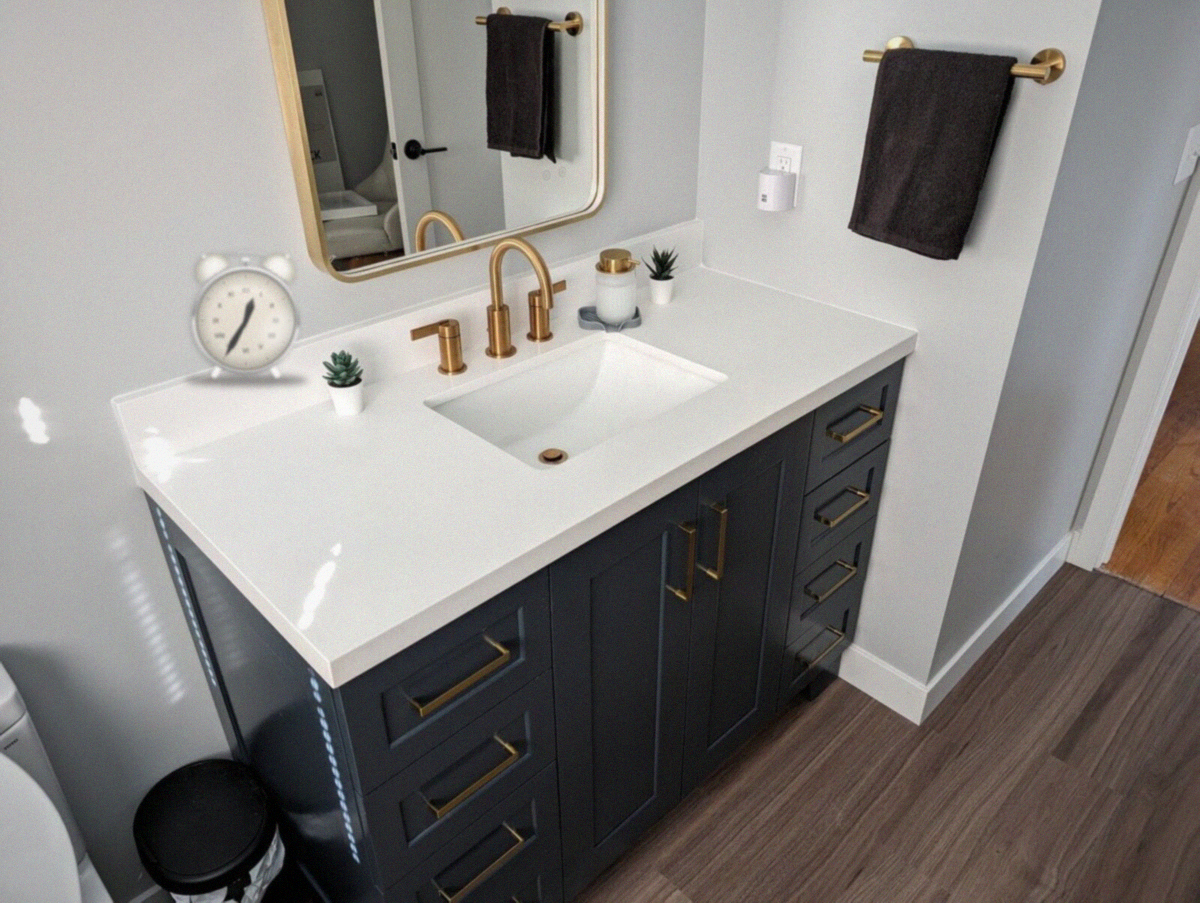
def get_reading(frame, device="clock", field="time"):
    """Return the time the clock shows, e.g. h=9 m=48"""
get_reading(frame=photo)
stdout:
h=12 m=35
